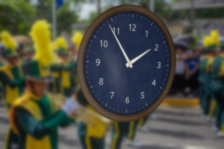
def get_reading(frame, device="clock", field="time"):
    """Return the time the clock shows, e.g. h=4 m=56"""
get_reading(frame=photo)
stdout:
h=1 m=54
